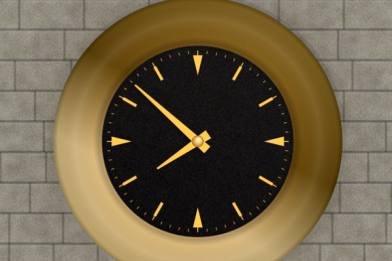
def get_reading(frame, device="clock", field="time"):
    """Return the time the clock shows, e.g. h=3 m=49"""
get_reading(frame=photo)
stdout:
h=7 m=52
